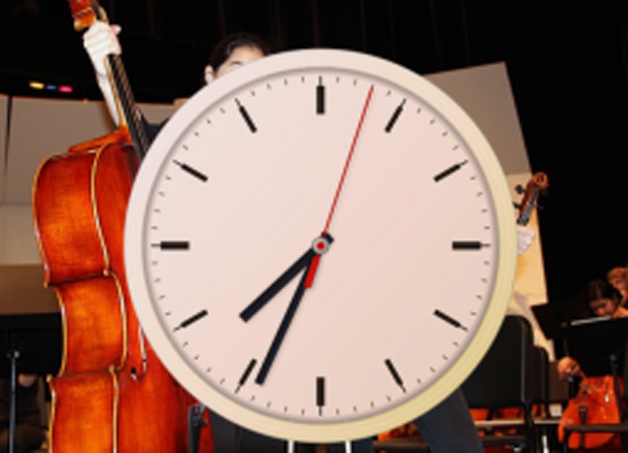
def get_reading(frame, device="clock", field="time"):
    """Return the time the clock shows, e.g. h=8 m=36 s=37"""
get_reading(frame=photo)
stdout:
h=7 m=34 s=3
